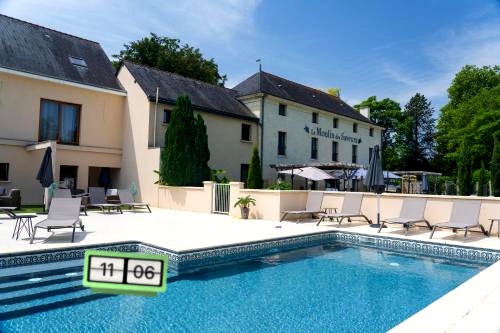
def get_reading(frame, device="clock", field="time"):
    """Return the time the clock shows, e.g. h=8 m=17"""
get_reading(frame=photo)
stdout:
h=11 m=6
